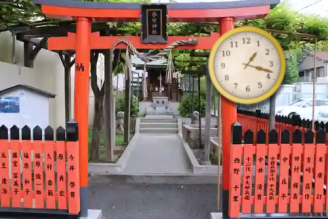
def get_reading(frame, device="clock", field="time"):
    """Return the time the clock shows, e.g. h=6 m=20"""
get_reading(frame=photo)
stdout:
h=1 m=18
